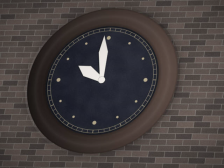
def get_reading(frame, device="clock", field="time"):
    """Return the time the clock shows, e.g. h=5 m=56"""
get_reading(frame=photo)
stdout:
h=9 m=59
